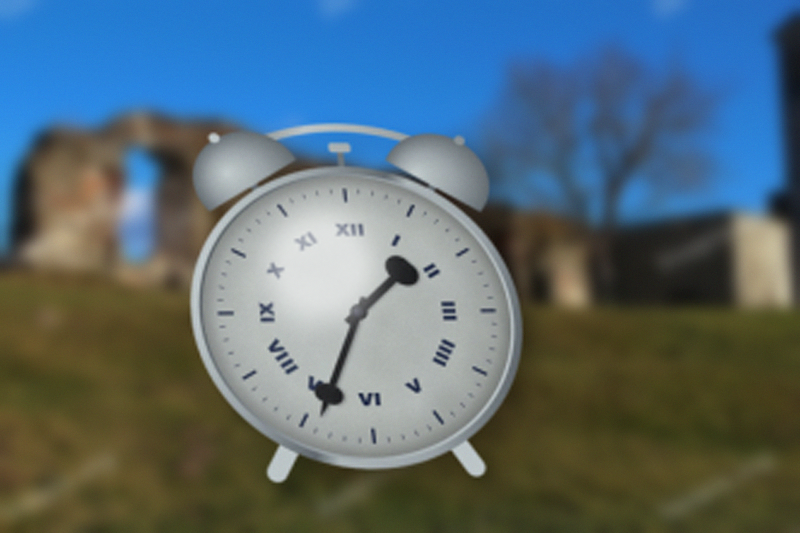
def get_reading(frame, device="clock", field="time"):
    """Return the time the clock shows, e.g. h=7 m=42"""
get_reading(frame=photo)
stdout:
h=1 m=34
